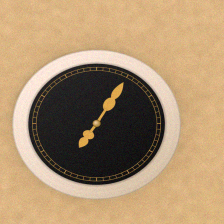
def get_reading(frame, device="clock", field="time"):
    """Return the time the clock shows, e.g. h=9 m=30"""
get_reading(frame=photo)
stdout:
h=7 m=5
